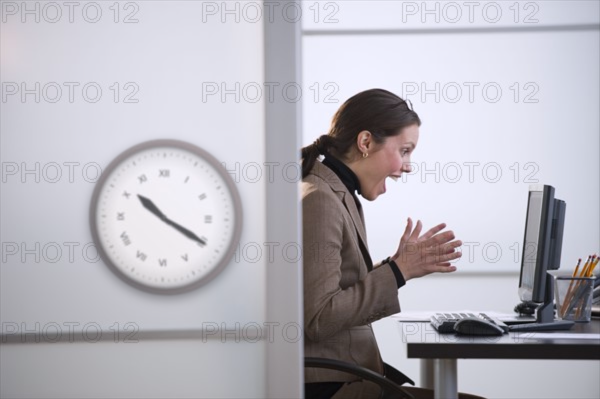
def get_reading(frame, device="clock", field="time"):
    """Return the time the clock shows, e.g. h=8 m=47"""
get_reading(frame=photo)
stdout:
h=10 m=20
